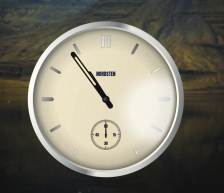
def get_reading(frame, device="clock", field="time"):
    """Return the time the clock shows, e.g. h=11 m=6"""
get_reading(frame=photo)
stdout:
h=10 m=54
